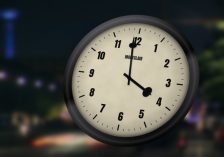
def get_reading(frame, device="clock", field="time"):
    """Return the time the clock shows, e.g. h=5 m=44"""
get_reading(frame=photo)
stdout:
h=3 m=59
